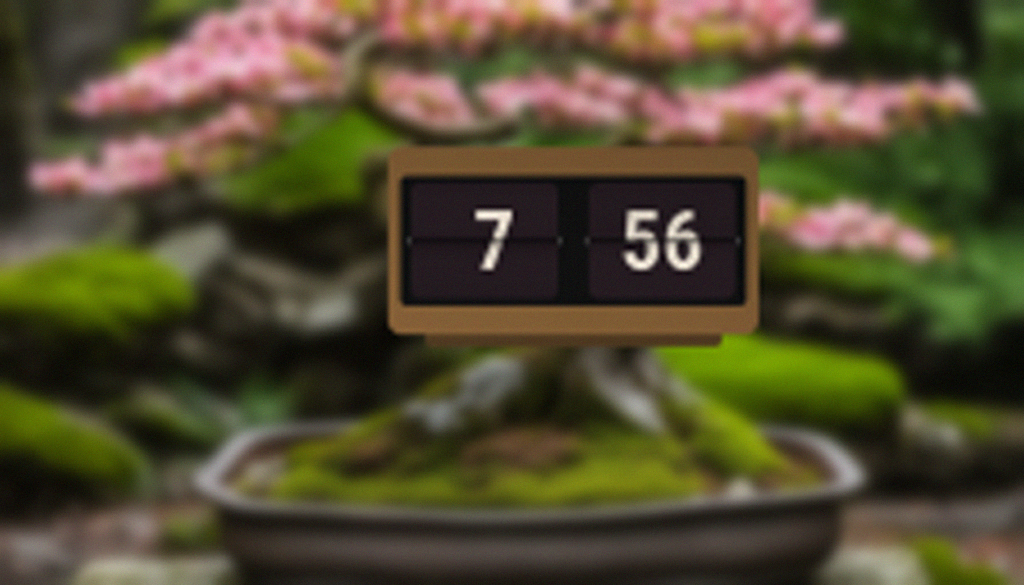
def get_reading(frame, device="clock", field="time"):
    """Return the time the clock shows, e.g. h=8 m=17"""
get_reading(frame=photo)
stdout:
h=7 m=56
